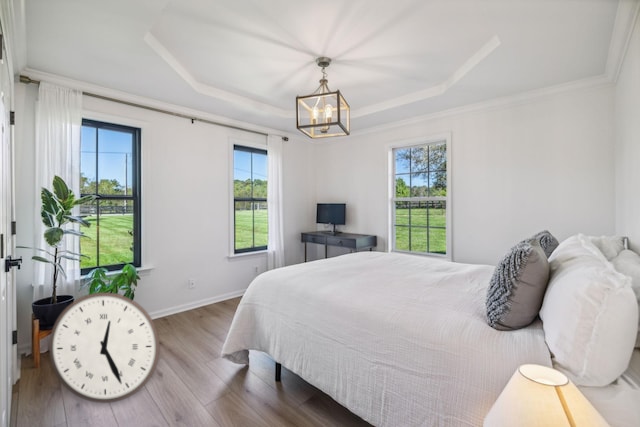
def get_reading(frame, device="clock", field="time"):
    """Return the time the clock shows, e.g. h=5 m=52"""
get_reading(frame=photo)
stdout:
h=12 m=26
